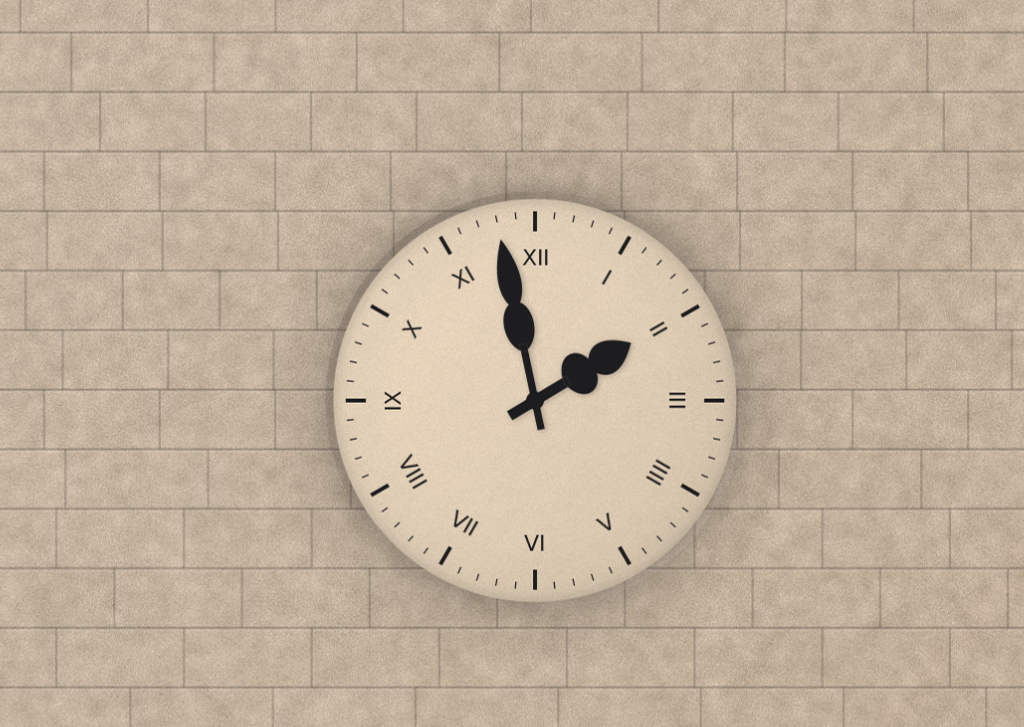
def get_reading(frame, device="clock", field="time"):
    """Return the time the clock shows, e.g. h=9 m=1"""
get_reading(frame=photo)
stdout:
h=1 m=58
